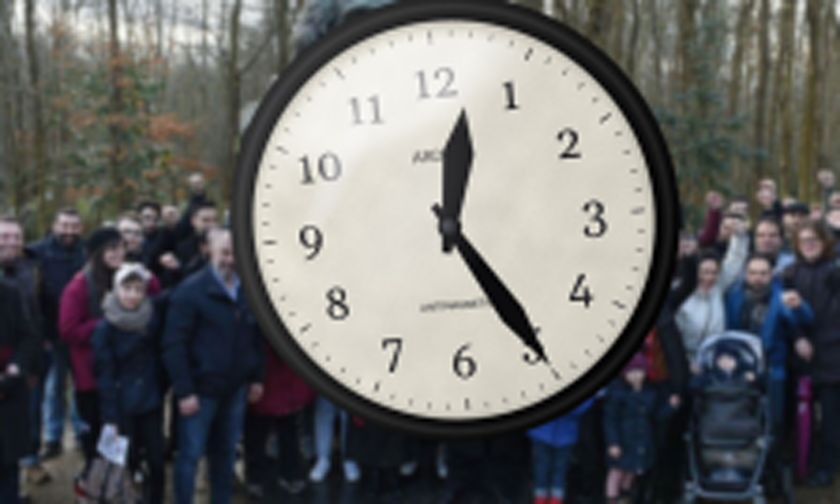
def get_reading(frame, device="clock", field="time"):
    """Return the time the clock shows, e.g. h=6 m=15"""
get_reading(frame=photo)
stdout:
h=12 m=25
